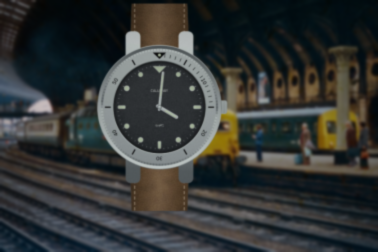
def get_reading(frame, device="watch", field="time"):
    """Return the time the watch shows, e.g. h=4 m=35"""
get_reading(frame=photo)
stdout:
h=4 m=1
